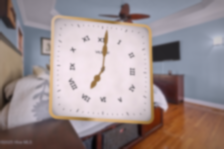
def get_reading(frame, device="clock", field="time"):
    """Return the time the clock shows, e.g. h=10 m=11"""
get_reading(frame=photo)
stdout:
h=7 m=1
